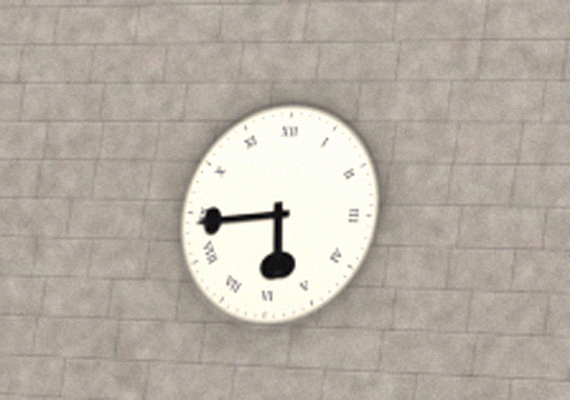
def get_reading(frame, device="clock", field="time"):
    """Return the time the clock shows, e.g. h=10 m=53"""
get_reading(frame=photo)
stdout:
h=5 m=44
